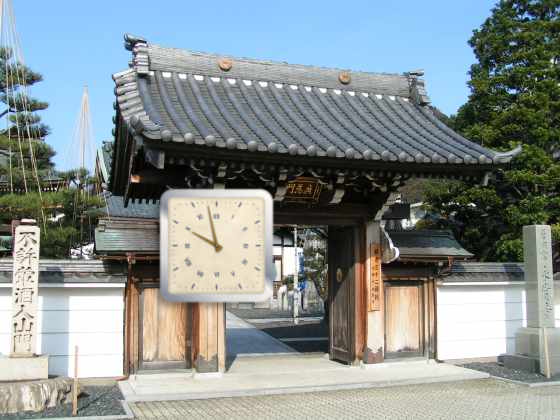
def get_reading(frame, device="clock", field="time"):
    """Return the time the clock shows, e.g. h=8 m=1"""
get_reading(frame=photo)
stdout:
h=9 m=58
